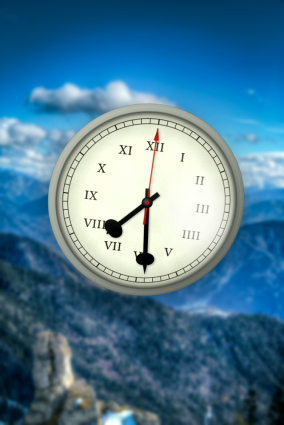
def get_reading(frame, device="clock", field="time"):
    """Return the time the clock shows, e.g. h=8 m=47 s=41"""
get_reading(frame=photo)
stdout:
h=7 m=29 s=0
